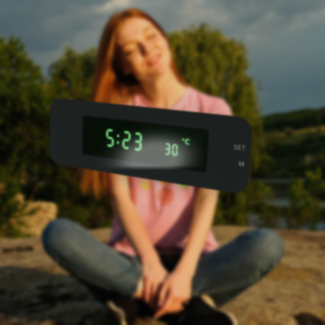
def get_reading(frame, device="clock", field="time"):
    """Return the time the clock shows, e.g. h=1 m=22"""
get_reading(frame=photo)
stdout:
h=5 m=23
